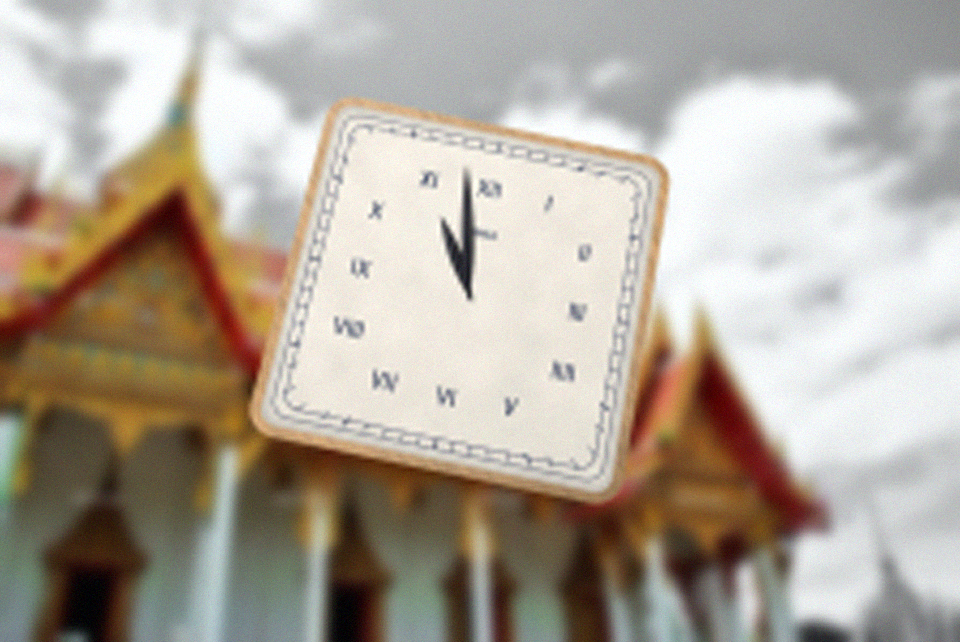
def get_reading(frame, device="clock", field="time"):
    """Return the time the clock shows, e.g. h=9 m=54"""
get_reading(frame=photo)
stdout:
h=10 m=58
